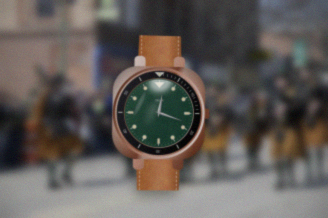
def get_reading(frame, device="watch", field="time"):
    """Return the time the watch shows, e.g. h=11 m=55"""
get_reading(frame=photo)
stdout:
h=12 m=18
